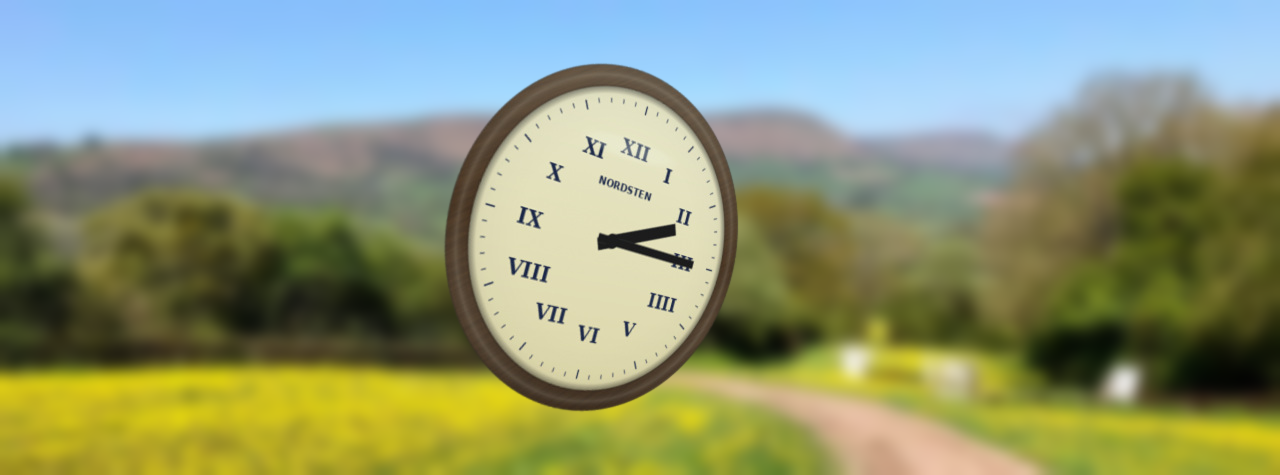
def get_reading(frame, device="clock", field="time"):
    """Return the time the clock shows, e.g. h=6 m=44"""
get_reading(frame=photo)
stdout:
h=2 m=15
